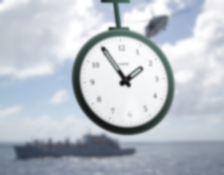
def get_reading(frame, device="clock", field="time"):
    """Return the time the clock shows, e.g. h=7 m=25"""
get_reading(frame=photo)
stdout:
h=1 m=55
